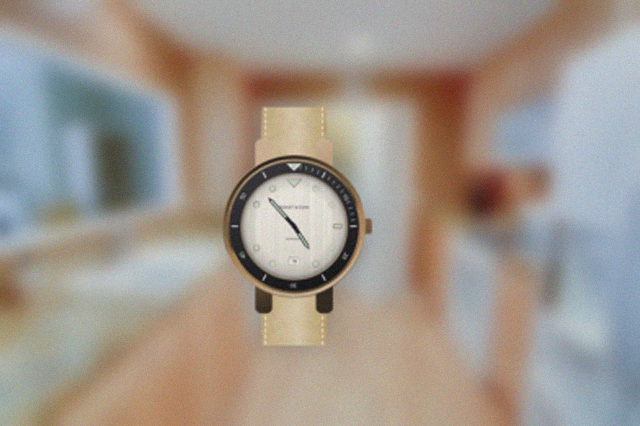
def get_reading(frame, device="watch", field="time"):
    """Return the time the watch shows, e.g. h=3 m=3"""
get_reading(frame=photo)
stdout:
h=4 m=53
